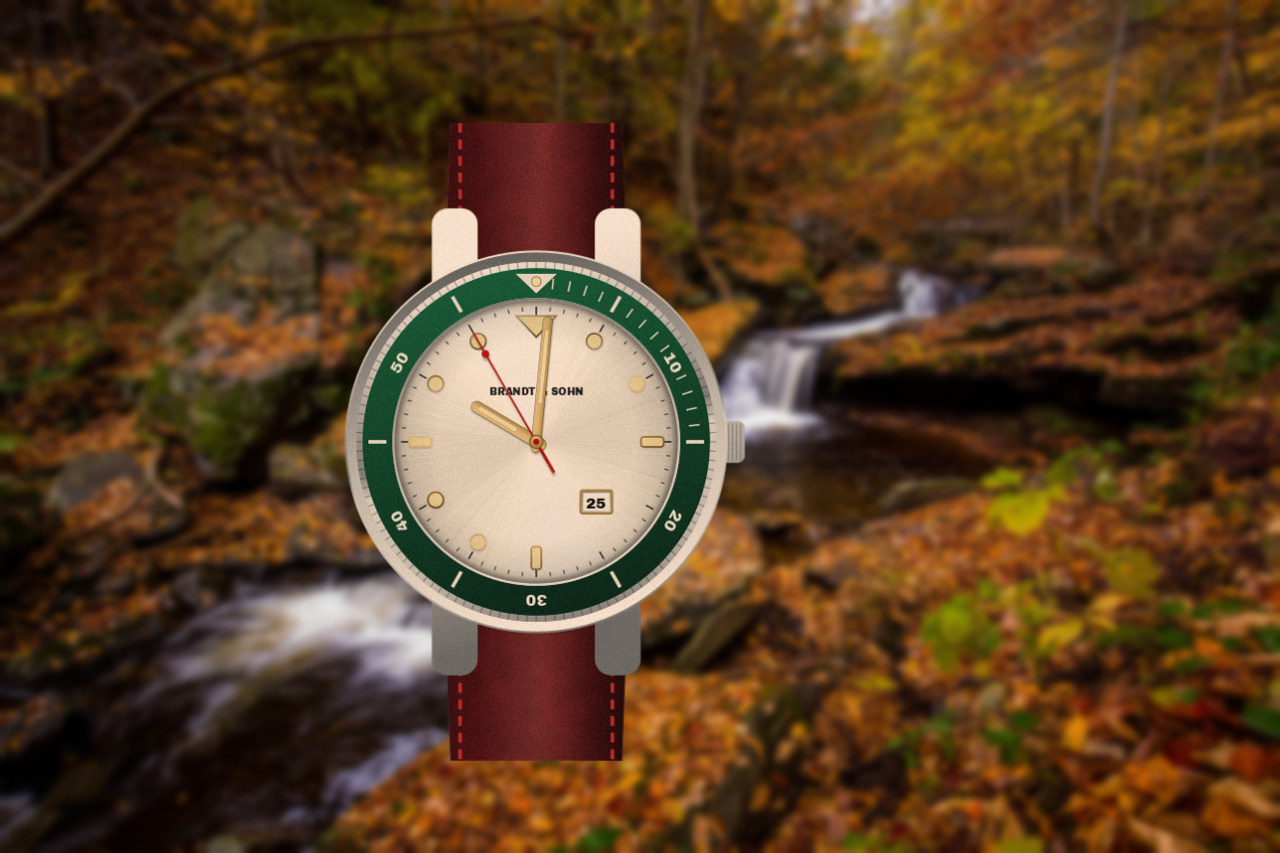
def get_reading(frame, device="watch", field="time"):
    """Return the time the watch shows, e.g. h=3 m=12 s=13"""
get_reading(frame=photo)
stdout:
h=10 m=0 s=55
